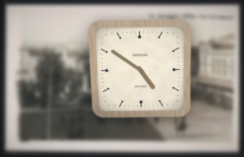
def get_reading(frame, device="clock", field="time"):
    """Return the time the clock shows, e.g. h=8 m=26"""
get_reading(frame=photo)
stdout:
h=4 m=51
